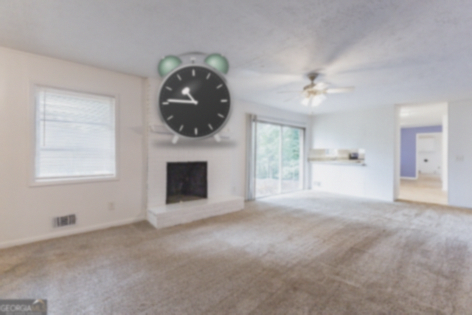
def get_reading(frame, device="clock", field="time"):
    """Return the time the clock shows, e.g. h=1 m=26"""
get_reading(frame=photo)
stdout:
h=10 m=46
